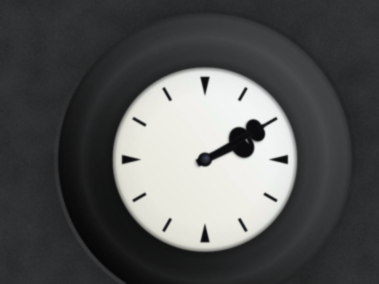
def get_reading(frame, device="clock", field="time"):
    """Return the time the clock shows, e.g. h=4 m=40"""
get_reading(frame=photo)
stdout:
h=2 m=10
